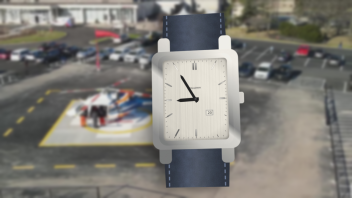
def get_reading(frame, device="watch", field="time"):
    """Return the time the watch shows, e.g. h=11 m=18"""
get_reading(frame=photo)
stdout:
h=8 m=55
